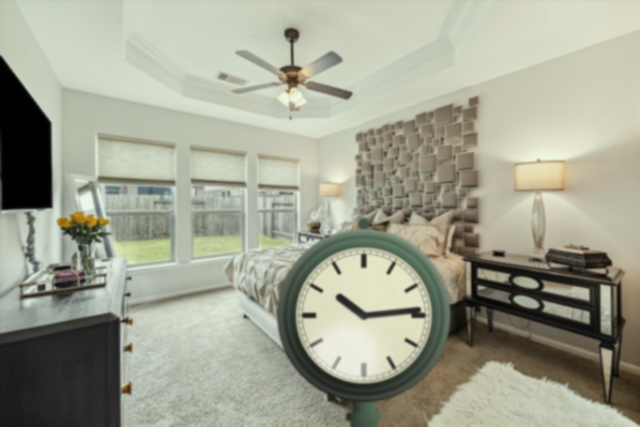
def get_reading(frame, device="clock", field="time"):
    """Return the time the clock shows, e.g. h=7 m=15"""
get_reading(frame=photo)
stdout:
h=10 m=14
